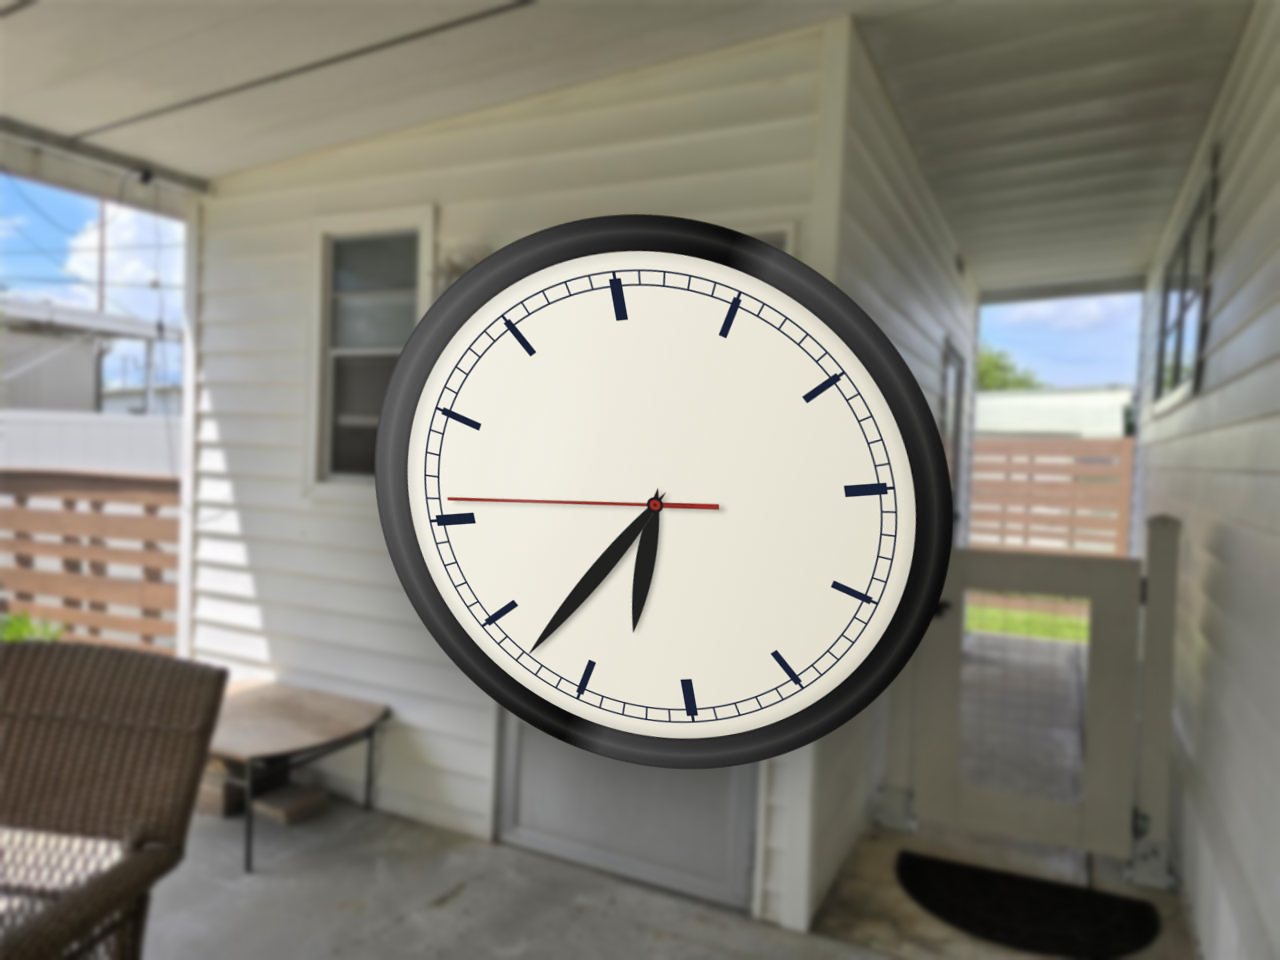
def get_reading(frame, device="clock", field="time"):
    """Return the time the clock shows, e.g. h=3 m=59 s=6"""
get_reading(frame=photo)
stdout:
h=6 m=37 s=46
